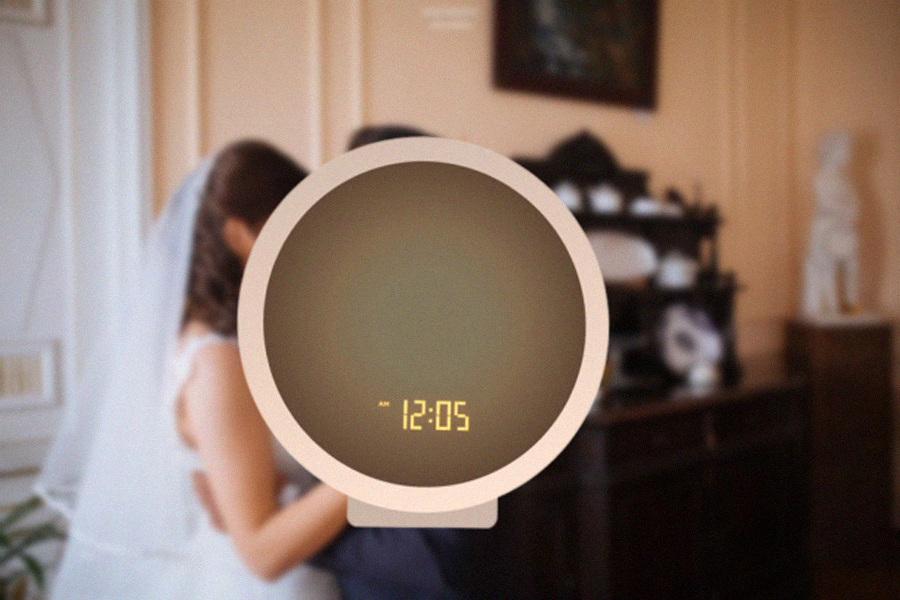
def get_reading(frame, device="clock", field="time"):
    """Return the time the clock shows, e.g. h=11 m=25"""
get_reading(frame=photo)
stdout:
h=12 m=5
